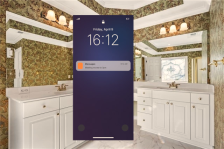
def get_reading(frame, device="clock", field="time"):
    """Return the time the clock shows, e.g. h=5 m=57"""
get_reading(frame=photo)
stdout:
h=16 m=12
